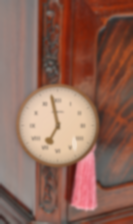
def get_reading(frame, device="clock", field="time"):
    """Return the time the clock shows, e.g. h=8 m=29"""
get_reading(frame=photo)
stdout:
h=6 m=58
